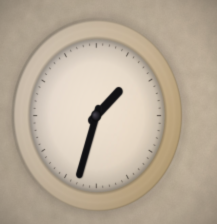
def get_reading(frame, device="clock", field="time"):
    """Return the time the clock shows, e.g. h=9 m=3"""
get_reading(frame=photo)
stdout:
h=1 m=33
